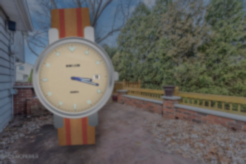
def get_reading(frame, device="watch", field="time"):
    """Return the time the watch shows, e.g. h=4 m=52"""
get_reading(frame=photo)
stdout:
h=3 m=18
